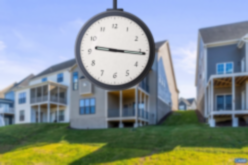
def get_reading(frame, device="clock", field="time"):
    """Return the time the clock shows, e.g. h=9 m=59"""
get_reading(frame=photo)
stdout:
h=9 m=16
